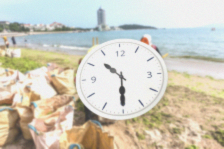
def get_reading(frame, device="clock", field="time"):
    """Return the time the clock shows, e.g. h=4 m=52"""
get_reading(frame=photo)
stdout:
h=10 m=30
